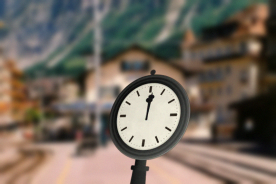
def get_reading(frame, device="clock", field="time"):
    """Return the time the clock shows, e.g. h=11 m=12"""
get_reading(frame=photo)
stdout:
h=12 m=1
